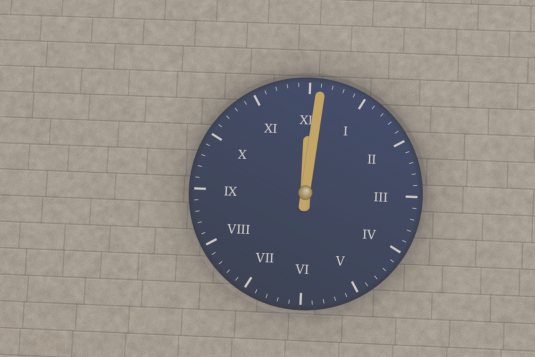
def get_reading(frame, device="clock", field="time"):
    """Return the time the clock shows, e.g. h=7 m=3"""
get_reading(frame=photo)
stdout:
h=12 m=1
